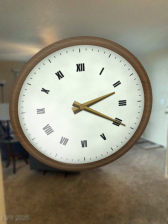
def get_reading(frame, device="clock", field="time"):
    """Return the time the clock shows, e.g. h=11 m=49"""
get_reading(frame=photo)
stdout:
h=2 m=20
